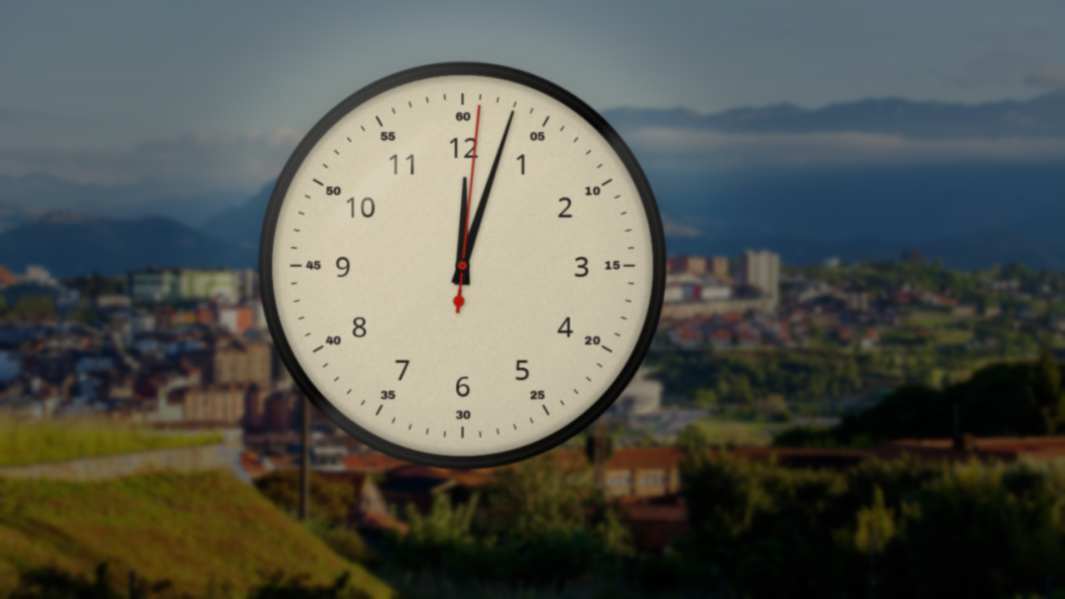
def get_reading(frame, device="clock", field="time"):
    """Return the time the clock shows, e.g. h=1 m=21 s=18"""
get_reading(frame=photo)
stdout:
h=12 m=3 s=1
